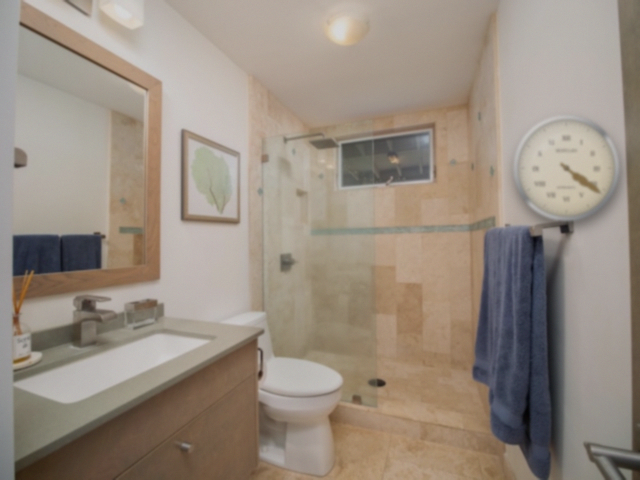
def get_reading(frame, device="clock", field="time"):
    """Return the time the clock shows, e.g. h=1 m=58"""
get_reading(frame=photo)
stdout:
h=4 m=21
